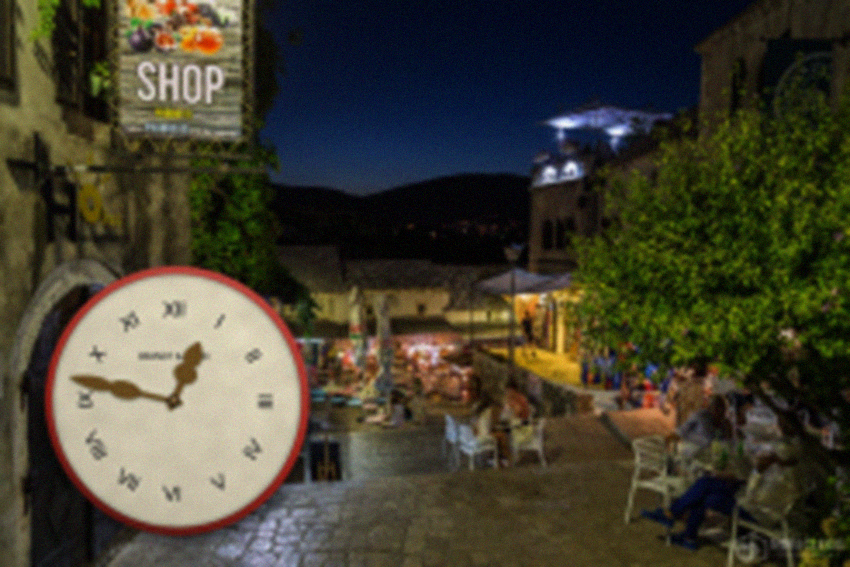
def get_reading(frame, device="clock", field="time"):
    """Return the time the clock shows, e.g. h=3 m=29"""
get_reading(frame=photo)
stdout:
h=12 m=47
